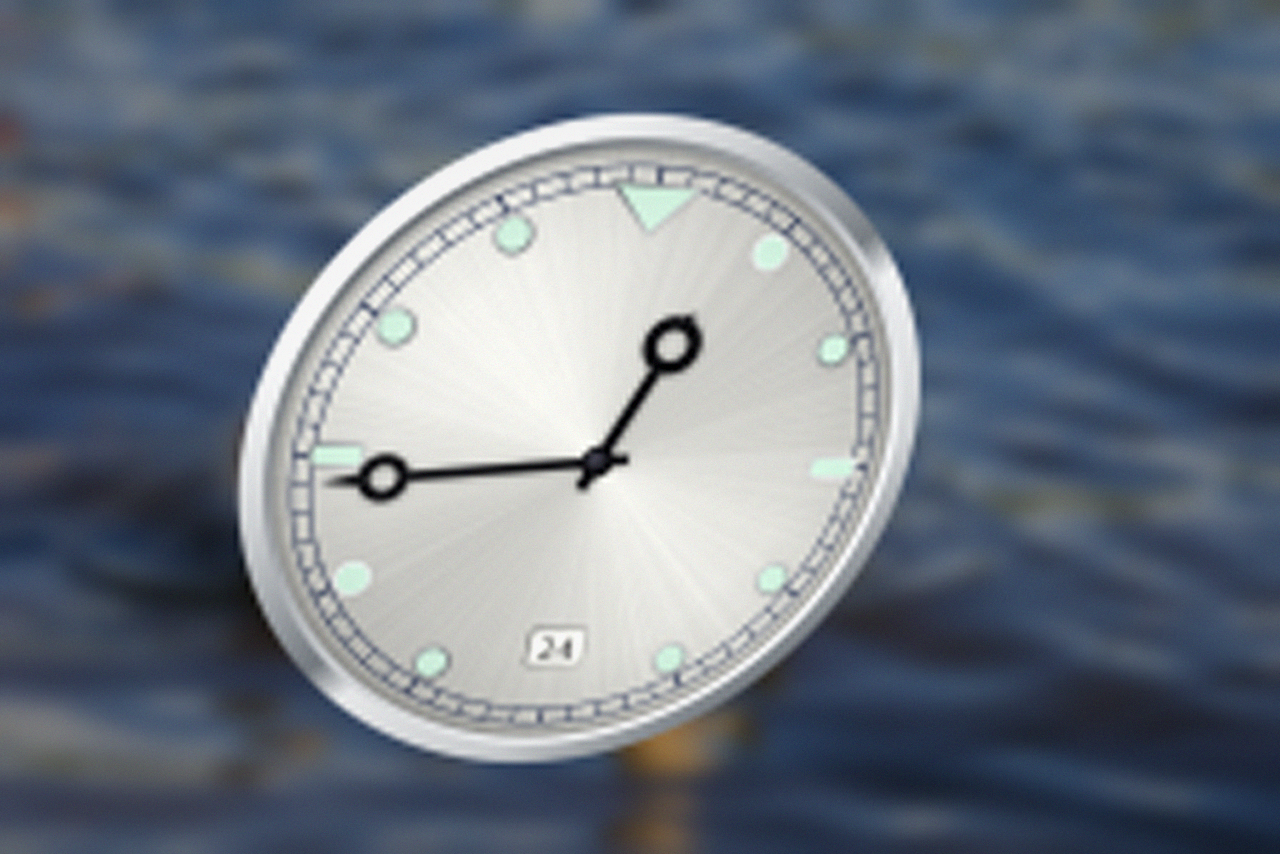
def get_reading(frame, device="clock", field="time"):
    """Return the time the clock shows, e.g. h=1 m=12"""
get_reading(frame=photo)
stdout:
h=12 m=44
